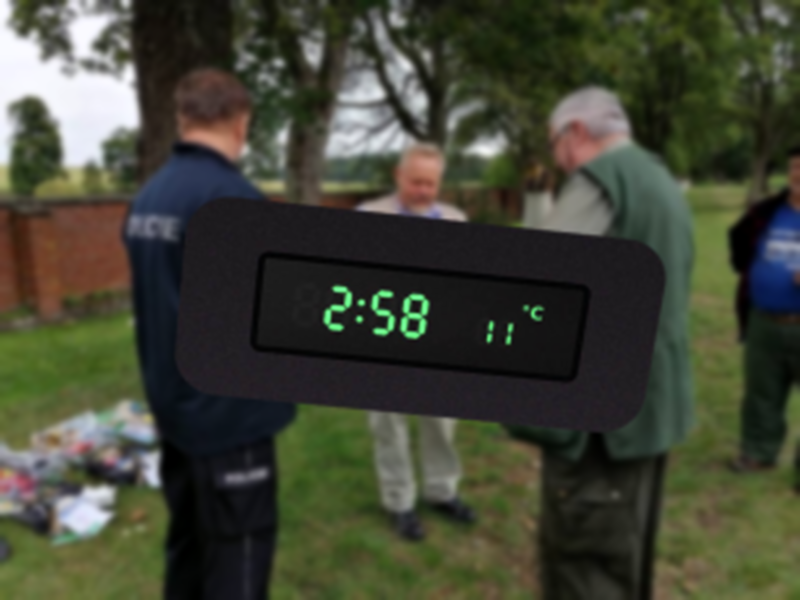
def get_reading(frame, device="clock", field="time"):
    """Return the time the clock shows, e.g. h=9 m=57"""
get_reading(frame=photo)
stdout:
h=2 m=58
